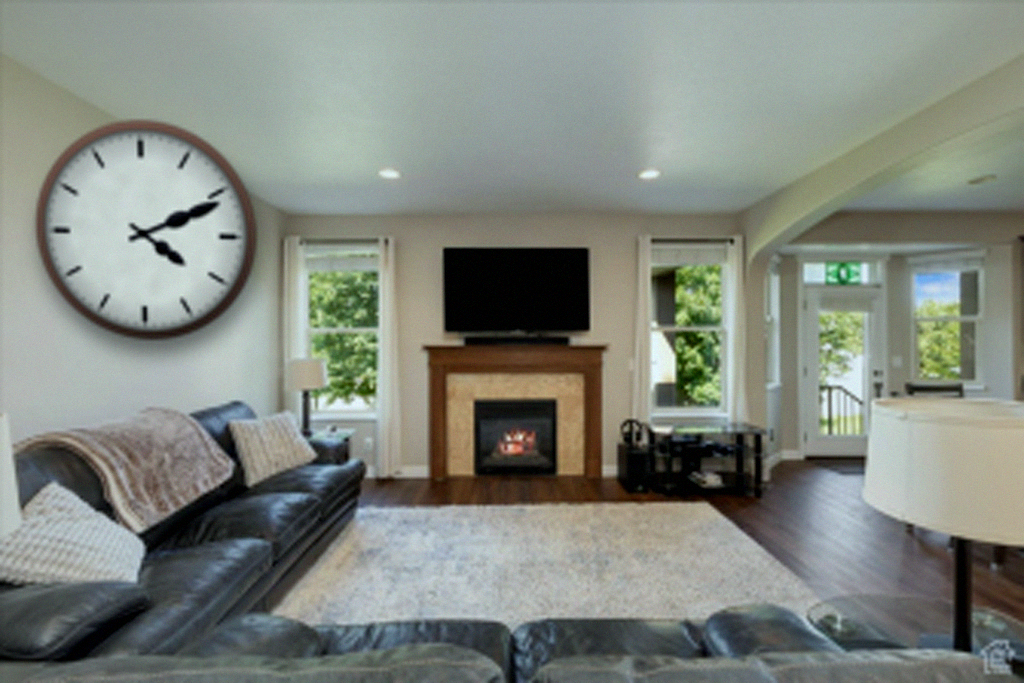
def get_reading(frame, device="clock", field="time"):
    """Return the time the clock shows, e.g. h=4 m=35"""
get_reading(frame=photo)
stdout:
h=4 m=11
